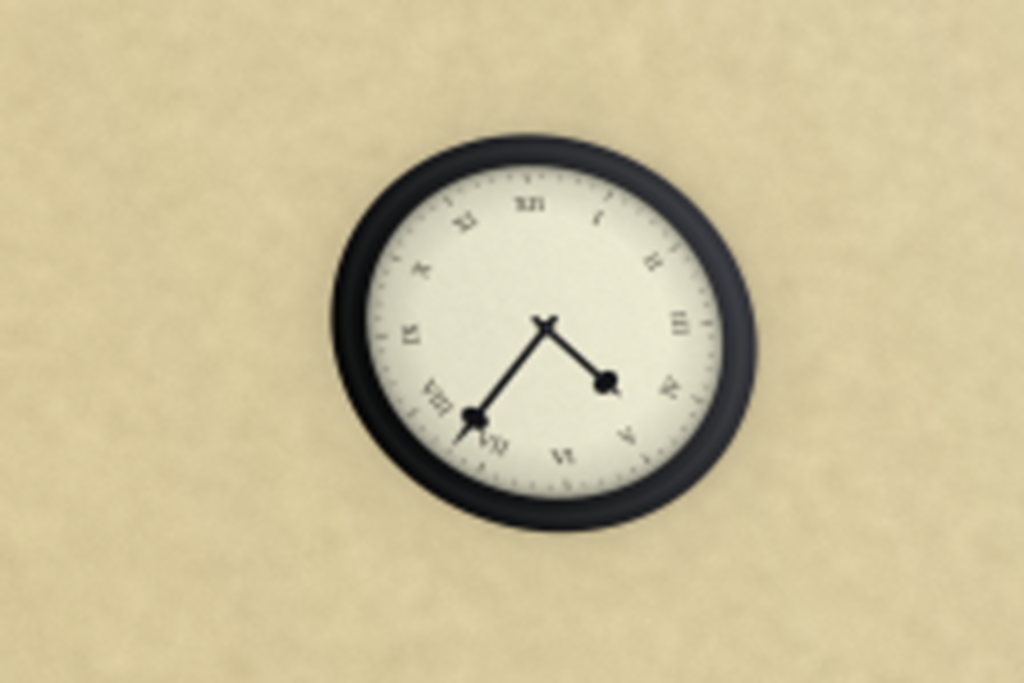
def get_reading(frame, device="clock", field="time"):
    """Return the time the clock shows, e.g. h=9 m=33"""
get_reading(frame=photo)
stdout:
h=4 m=37
